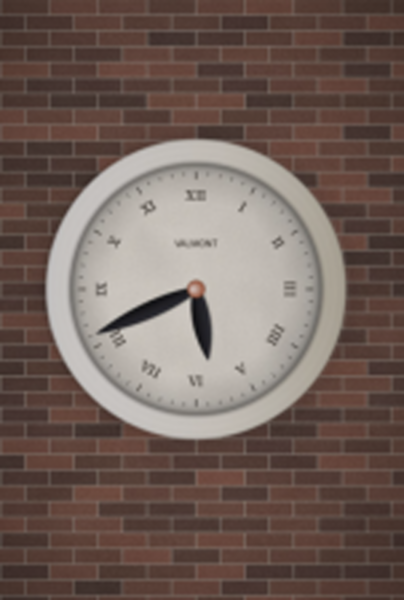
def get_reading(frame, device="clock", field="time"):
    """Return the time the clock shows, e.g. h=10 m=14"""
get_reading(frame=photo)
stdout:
h=5 m=41
